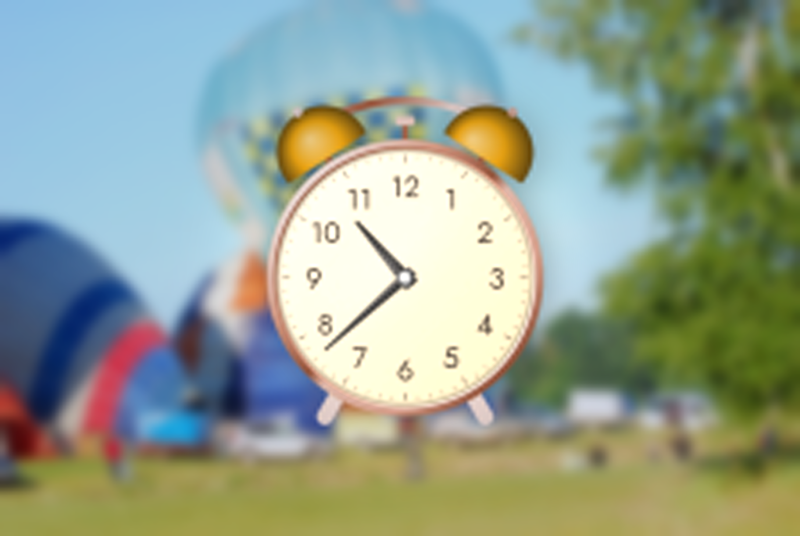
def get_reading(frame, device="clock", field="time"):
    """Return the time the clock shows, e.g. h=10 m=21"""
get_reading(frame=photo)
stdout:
h=10 m=38
